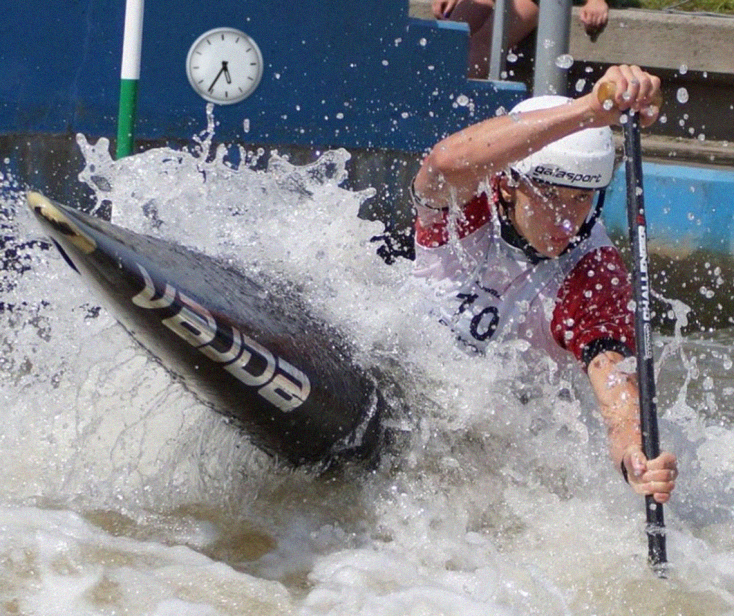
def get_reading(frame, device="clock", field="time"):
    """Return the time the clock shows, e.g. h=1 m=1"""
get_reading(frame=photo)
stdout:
h=5 m=36
